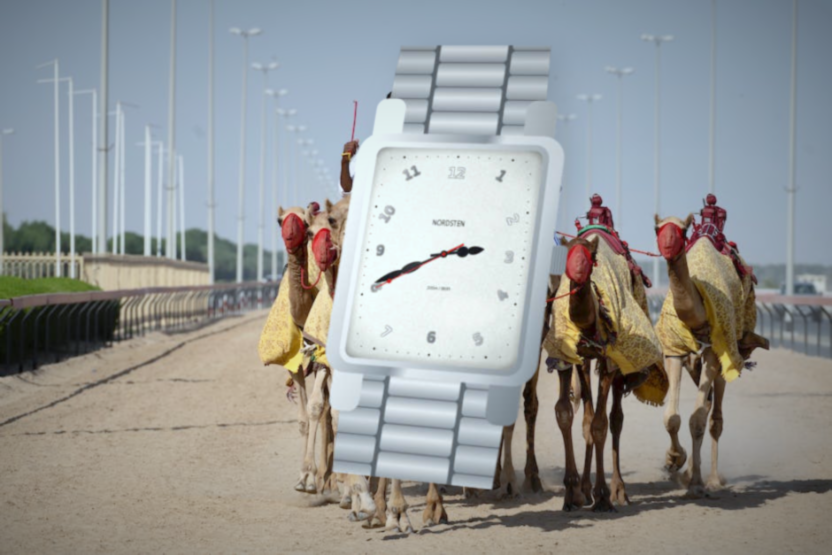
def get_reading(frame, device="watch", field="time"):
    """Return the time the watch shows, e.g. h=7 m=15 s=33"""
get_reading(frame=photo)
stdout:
h=2 m=40 s=40
